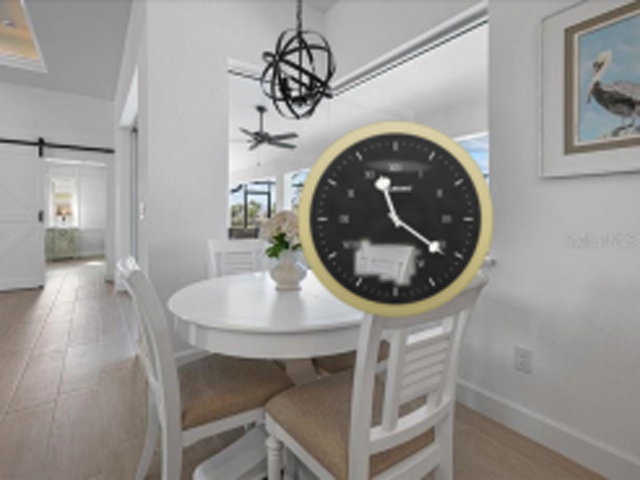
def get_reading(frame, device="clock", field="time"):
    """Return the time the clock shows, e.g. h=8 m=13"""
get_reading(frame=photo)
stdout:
h=11 m=21
